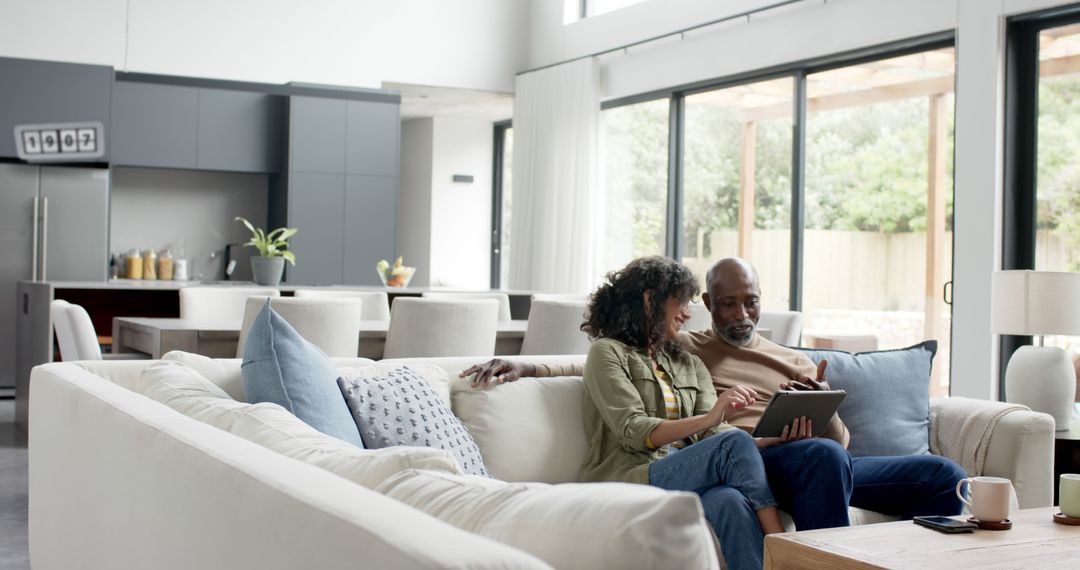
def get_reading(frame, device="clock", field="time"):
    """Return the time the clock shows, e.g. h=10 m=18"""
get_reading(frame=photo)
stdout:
h=19 m=7
